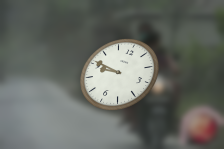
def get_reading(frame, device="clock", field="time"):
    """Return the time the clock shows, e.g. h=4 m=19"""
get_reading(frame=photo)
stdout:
h=8 m=46
